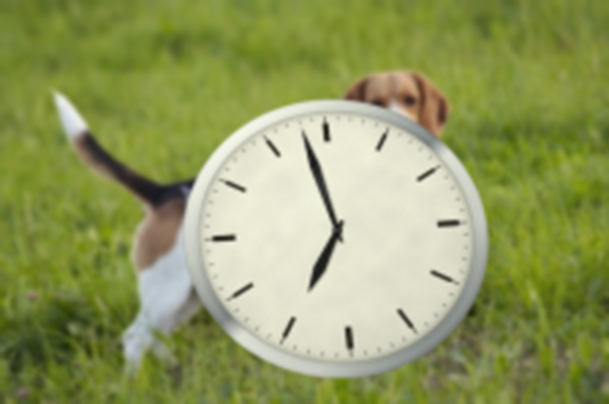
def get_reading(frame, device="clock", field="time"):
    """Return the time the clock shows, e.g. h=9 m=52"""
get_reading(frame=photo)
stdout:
h=6 m=58
